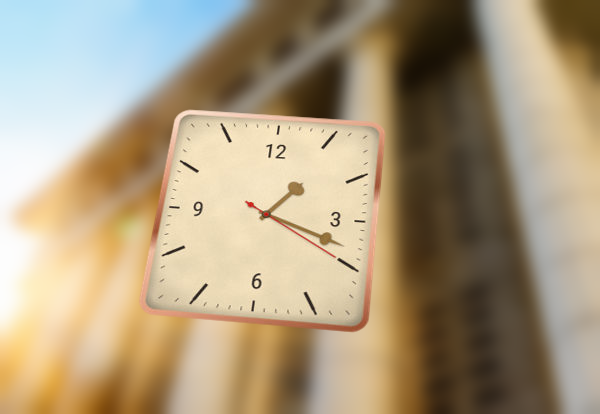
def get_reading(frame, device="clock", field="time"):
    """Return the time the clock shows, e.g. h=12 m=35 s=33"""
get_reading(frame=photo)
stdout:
h=1 m=18 s=20
